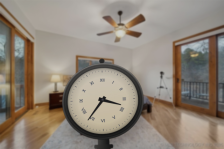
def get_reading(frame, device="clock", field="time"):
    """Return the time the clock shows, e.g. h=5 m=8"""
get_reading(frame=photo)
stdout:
h=3 m=36
